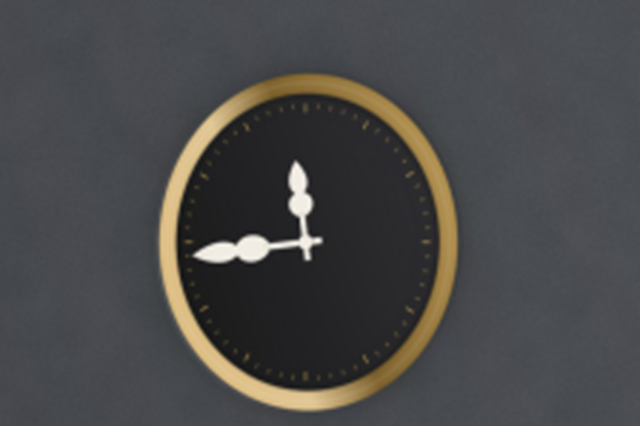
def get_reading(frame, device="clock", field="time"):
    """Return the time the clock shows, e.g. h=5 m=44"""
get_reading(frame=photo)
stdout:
h=11 m=44
